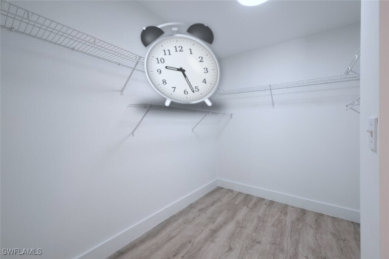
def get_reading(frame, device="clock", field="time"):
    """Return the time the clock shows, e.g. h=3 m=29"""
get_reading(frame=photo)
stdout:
h=9 m=27
